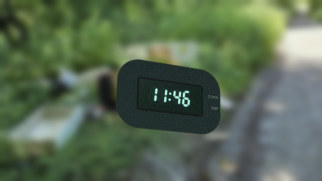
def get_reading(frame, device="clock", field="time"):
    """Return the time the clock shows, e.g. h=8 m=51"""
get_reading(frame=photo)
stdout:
h=11 m=46
